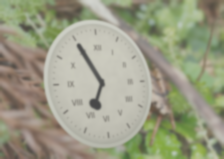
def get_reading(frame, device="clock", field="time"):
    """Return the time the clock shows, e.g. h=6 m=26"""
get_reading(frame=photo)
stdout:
h=6 m=55
